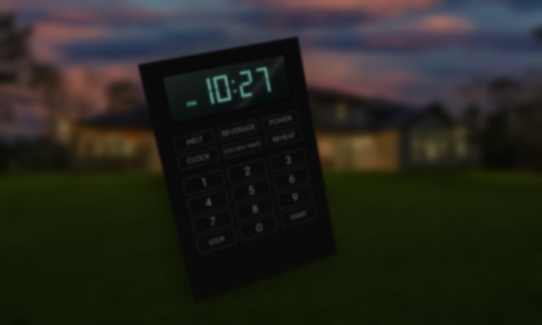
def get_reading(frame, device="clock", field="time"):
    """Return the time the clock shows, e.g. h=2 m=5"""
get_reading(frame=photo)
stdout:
h=10 m=27
